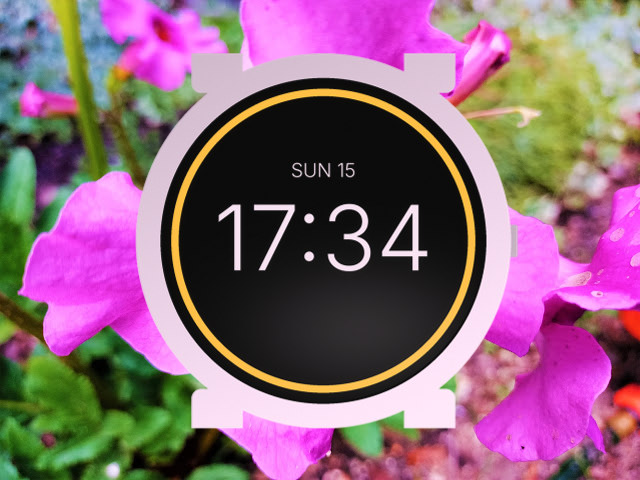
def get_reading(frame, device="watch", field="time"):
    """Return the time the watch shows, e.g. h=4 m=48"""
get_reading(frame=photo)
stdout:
h=17 m=34
